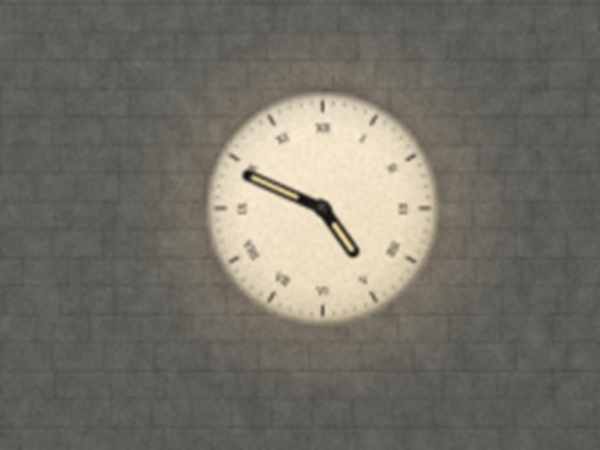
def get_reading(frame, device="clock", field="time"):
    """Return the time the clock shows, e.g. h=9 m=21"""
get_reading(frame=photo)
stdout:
h=4 m=49
